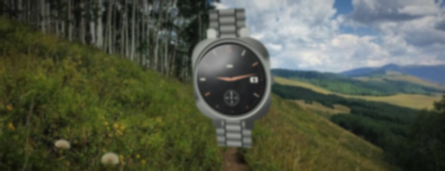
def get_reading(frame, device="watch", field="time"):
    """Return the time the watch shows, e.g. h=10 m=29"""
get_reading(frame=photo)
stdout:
h=9 m=13
